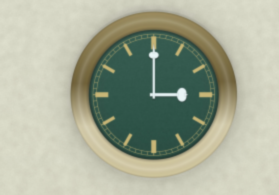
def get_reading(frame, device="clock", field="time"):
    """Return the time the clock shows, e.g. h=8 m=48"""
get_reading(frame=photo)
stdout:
h=3 m=0
